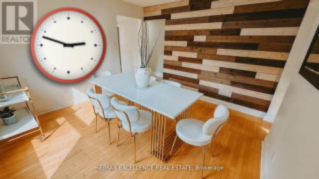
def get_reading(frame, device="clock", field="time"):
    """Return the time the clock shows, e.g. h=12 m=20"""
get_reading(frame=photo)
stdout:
h=2 m=48
